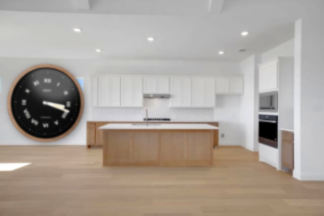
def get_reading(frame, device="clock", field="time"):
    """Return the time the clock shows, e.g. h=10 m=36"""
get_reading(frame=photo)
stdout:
h=3 m=18
